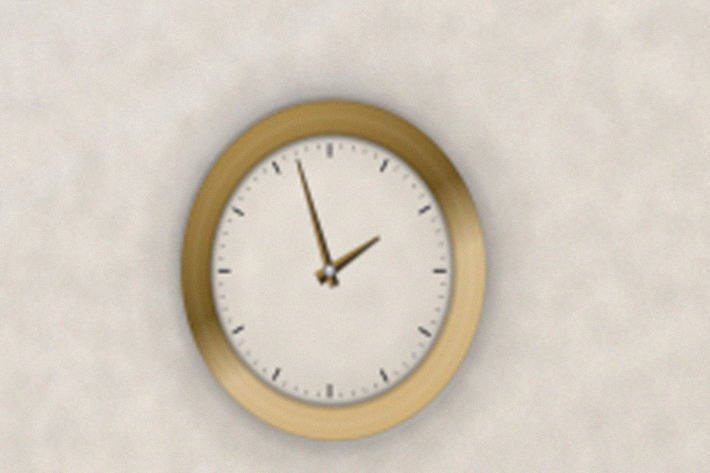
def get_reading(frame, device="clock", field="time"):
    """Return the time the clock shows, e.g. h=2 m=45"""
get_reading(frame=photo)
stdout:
h=1 m=57
